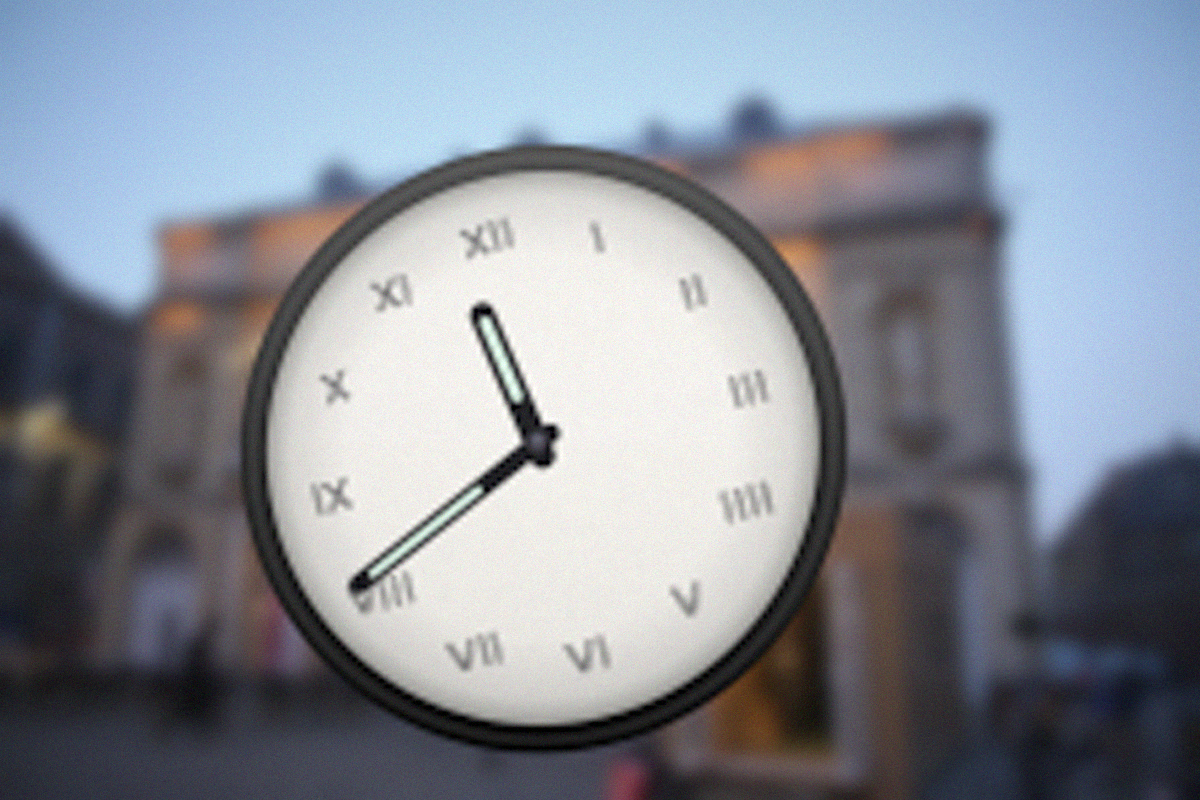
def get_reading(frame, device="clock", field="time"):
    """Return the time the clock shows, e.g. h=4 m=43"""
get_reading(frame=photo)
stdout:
h=11 m=41
